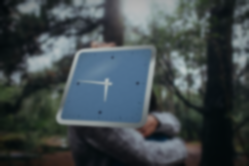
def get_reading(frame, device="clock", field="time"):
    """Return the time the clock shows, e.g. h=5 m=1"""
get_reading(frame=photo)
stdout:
h=5 m=46
